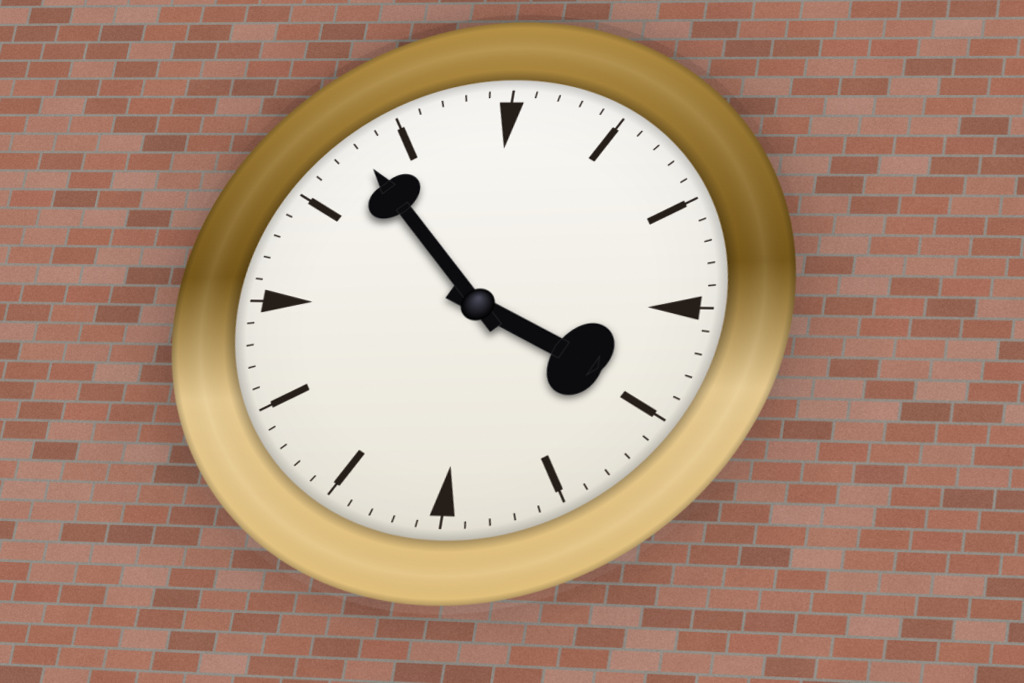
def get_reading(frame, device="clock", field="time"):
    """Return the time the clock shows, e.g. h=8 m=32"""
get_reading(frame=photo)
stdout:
h=3 m=53
